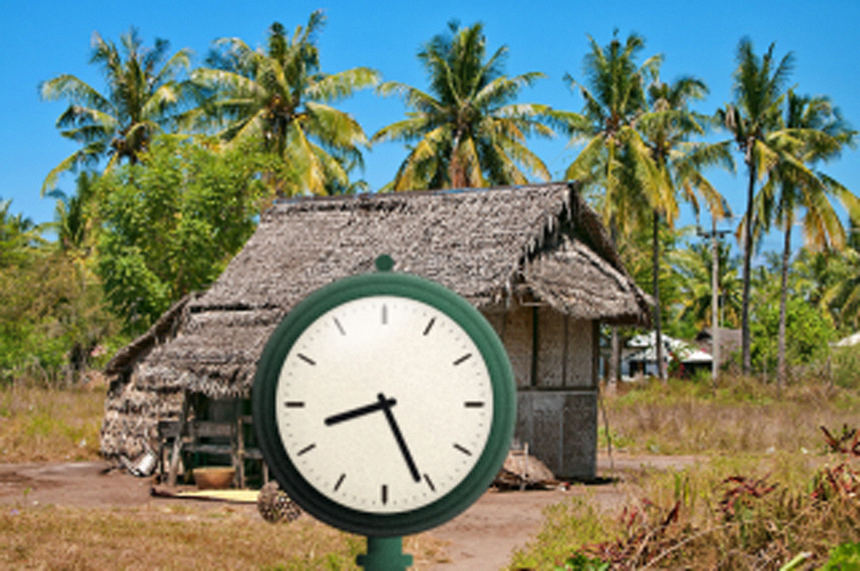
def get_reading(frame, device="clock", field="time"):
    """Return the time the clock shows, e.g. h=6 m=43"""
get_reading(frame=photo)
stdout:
h=8 m=26
